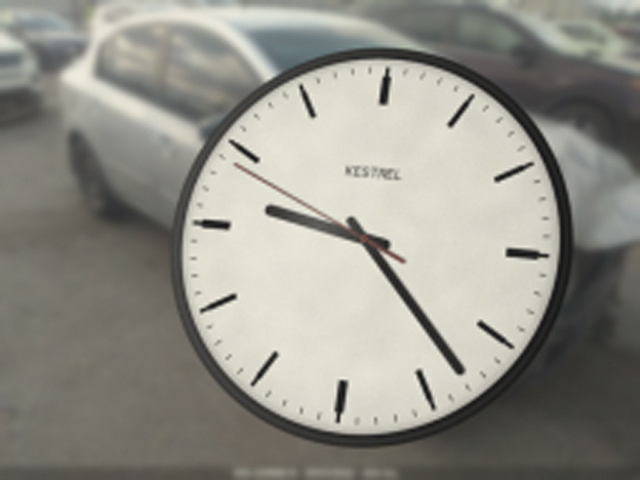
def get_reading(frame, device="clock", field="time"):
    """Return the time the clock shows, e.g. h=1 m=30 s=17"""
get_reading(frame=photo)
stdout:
h=9 m=22 s=49
